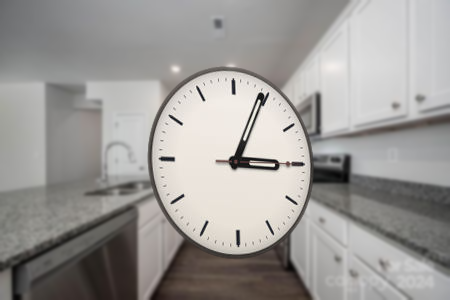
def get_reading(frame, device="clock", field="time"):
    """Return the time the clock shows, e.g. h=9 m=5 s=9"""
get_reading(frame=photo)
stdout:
h=3 m=4 s=15
